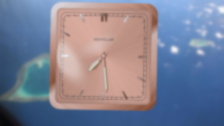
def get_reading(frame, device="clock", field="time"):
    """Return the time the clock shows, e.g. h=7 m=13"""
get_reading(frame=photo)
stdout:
h=7 m=29
